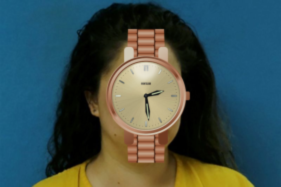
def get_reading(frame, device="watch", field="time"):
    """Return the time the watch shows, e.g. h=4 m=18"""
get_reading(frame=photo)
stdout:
h=2 m=29
